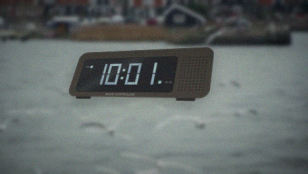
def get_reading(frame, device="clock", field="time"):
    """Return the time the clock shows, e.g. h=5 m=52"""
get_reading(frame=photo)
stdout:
h=10 m=1
